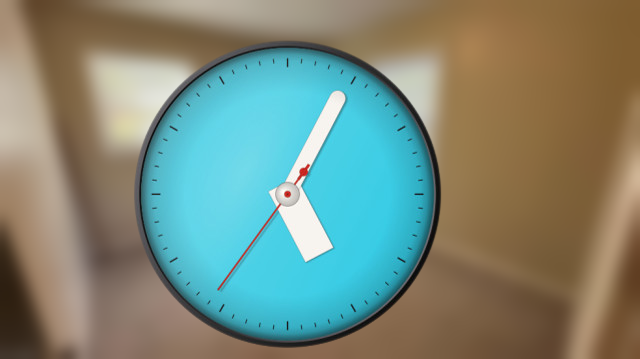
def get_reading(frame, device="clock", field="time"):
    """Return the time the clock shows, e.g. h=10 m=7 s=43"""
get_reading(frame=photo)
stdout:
h=5 m=4 s=36
